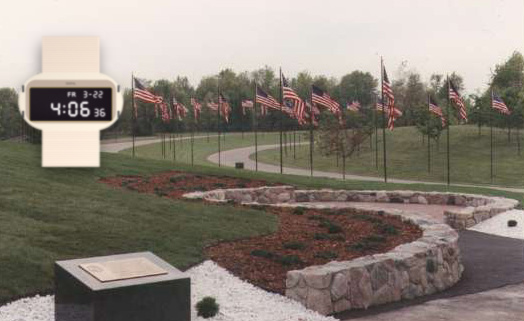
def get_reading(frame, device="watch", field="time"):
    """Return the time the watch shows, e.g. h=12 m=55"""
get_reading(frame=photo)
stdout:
h=4 m=6
